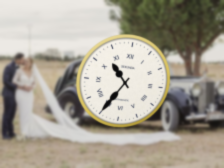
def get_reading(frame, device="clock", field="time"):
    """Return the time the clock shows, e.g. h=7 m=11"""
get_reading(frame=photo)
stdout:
h=10 m=35
